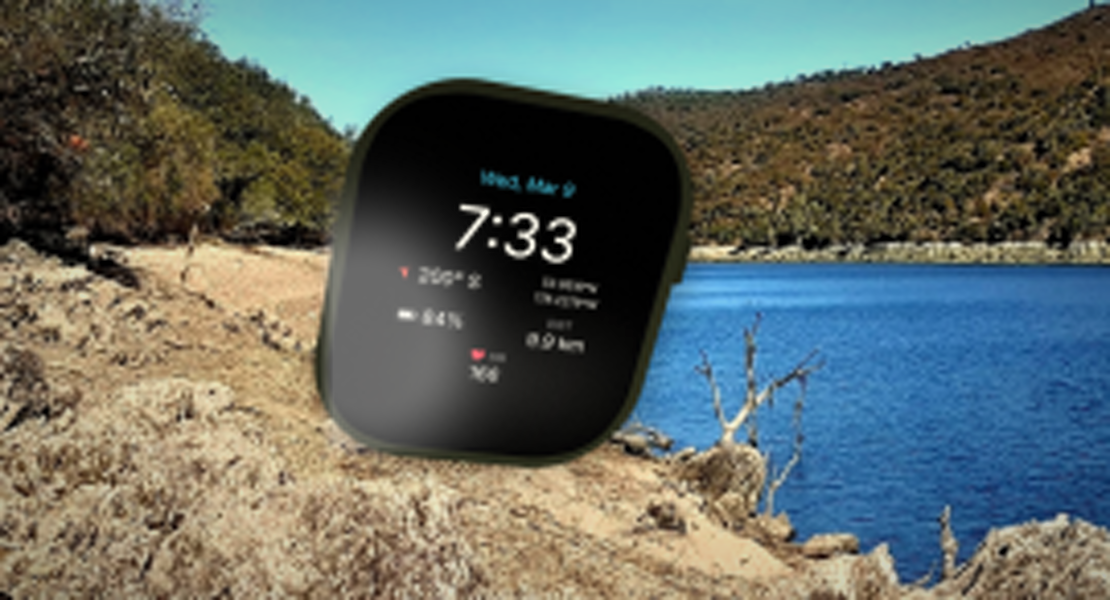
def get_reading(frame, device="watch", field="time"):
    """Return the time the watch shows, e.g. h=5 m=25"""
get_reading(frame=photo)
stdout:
h=7 m=33
